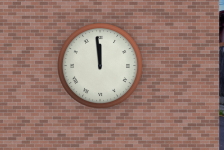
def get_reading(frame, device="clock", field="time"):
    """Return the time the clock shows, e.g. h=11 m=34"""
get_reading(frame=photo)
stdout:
h=11 m=59
